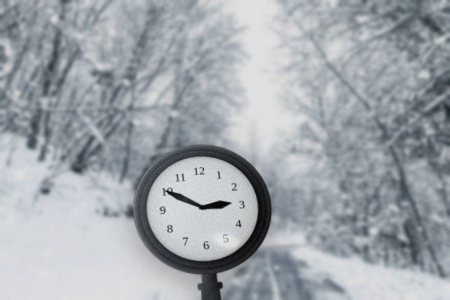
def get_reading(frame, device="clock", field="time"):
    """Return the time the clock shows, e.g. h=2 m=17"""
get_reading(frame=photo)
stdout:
h=2 m=50
